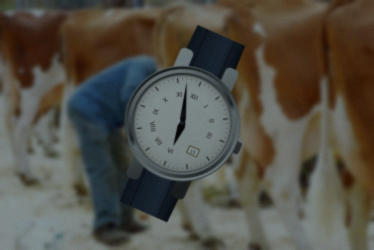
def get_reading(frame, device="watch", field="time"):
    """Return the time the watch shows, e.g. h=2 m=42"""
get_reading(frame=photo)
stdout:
h=5 m=57
